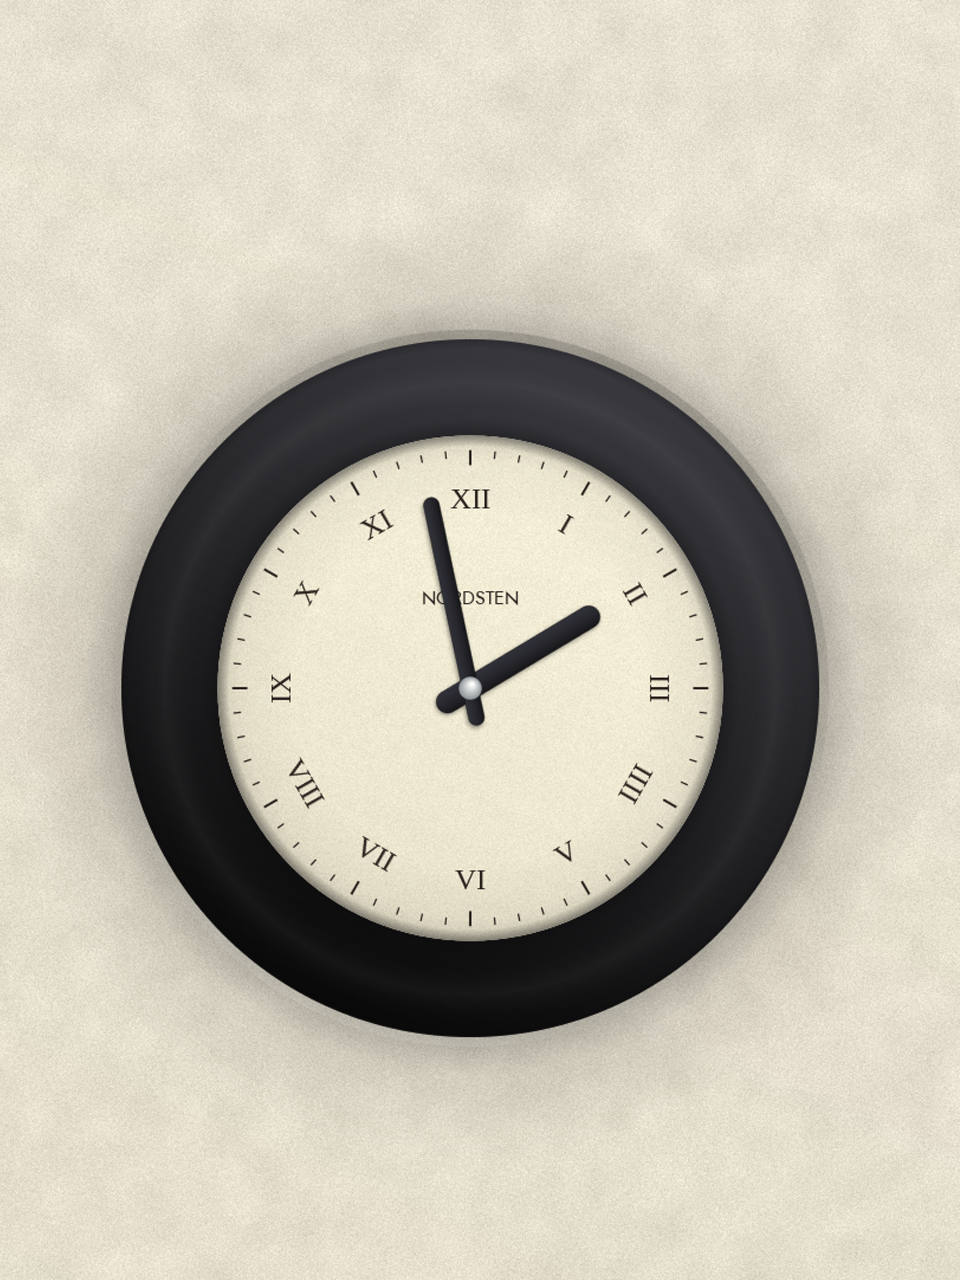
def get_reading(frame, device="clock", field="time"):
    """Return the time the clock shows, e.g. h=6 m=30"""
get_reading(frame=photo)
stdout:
h=1 m=58
